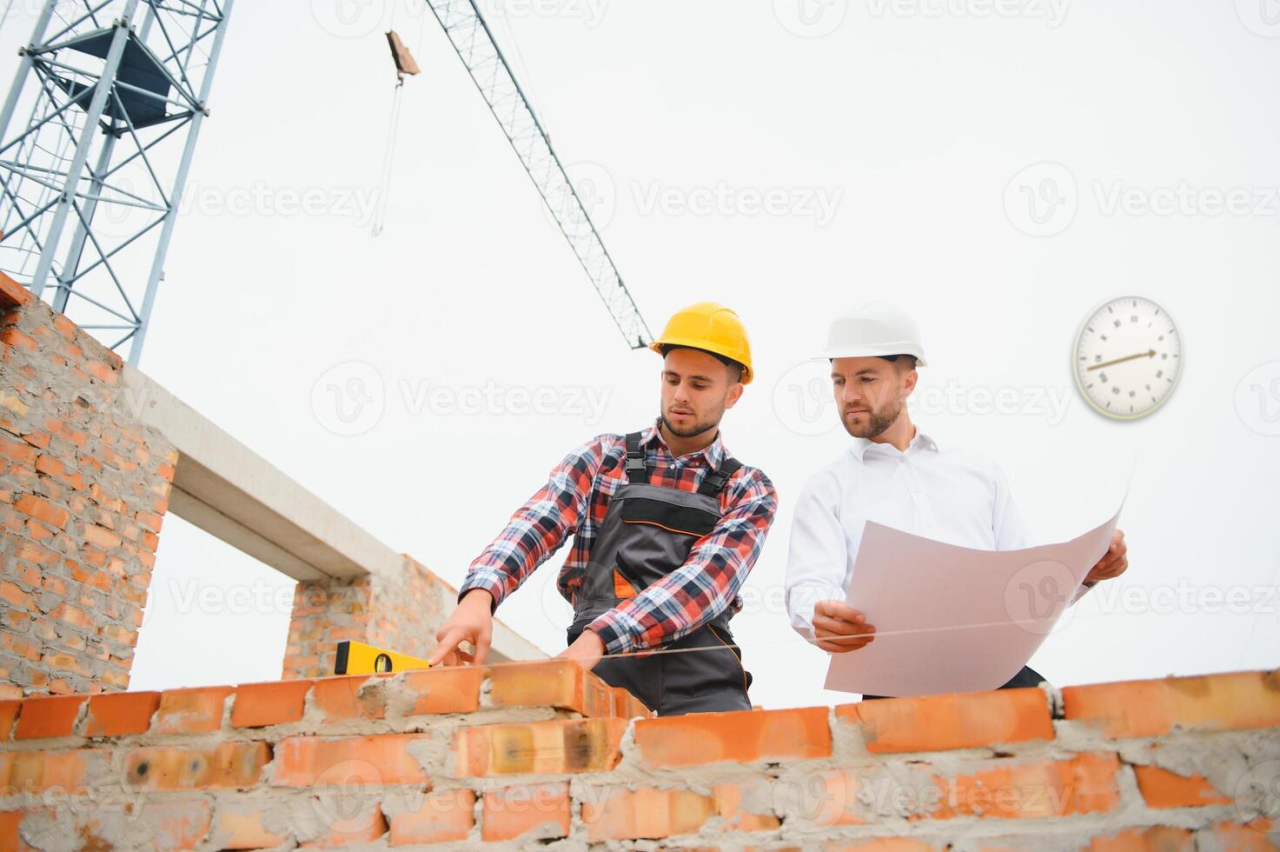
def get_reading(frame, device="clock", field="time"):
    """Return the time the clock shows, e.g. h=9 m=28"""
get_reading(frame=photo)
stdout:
h=2 m=43
